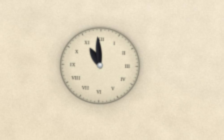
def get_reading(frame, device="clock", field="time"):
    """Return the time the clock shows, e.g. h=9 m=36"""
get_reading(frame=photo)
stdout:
h=10 m=59
